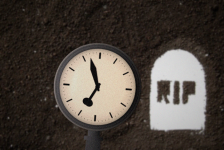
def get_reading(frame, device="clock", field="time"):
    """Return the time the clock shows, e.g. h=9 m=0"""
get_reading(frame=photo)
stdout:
h=6 m=57
